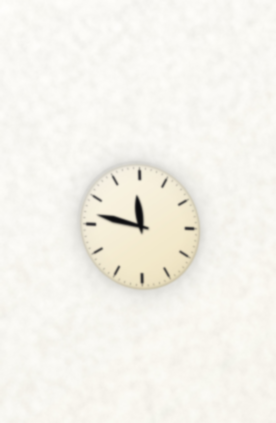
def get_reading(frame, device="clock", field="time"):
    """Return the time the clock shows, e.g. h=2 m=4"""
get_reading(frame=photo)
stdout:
h=11 m=47
